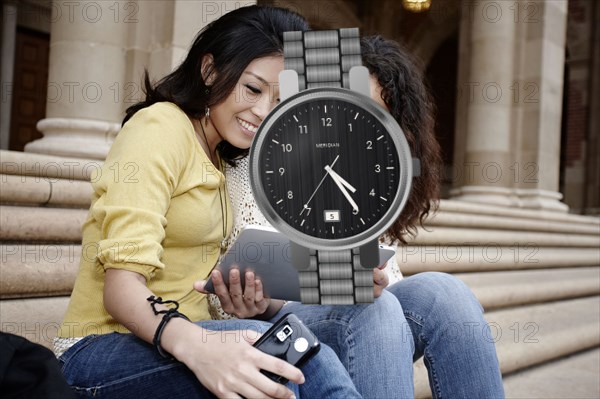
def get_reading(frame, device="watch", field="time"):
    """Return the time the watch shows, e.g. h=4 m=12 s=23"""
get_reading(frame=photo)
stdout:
h=4 m=24 s=36
